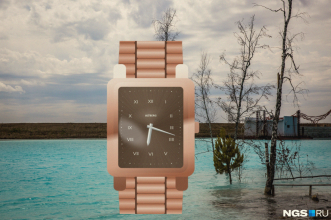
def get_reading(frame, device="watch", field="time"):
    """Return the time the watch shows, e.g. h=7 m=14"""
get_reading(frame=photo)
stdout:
h=6 m=18
